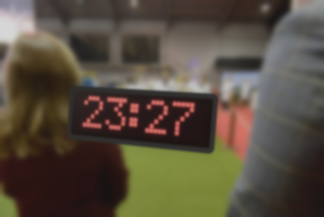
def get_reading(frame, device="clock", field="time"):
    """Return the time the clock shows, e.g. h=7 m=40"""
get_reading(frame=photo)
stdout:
h=23 m=27
